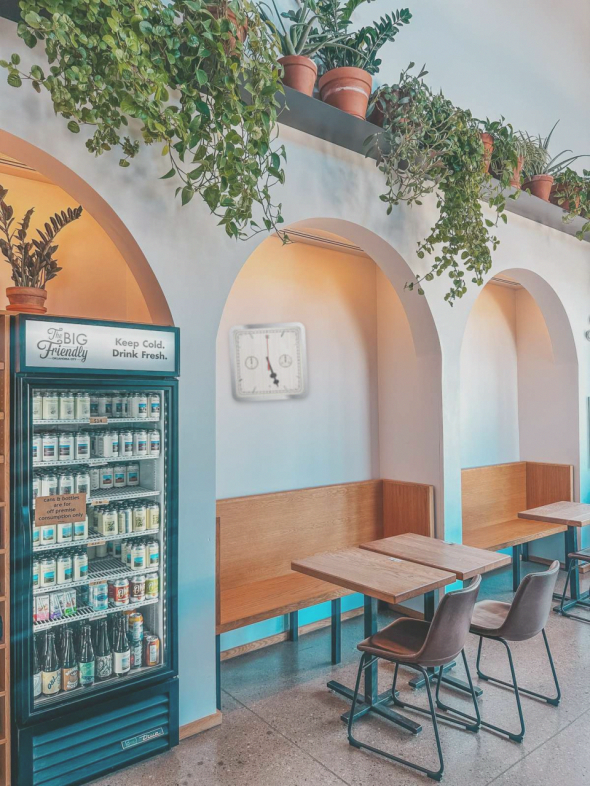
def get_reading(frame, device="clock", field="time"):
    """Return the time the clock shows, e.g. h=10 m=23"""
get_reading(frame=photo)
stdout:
h=5 m=27
